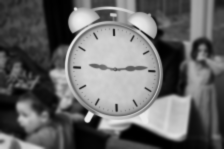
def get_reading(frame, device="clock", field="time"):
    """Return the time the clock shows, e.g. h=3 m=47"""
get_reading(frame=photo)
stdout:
h=9 m=14
